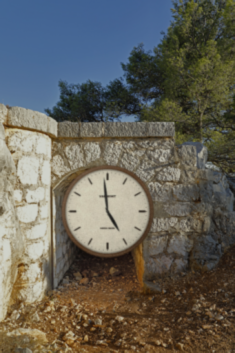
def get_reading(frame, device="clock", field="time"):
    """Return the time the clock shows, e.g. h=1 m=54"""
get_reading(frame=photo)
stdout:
h=4 m=59
